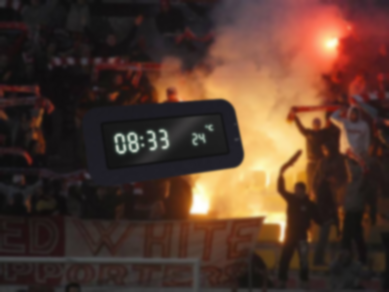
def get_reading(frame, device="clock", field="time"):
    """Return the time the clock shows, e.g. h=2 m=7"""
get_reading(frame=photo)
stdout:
h=8 m=33
